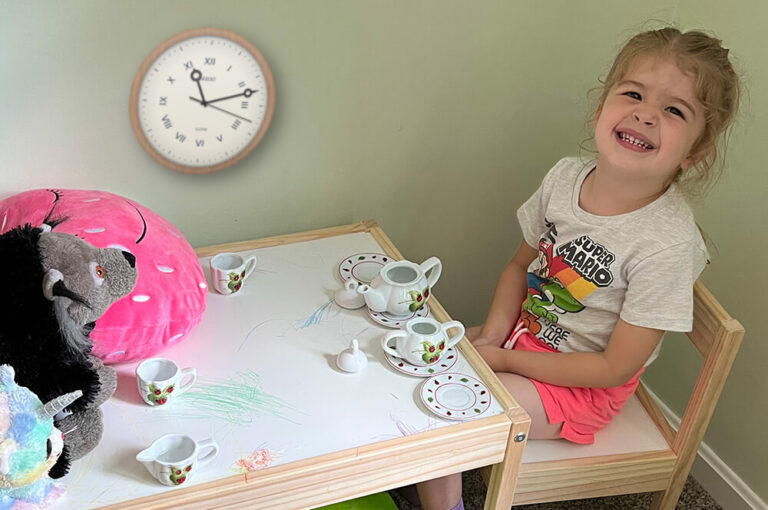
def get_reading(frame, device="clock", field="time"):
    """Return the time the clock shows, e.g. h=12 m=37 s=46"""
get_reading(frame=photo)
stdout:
h=11 m=12 s=18
